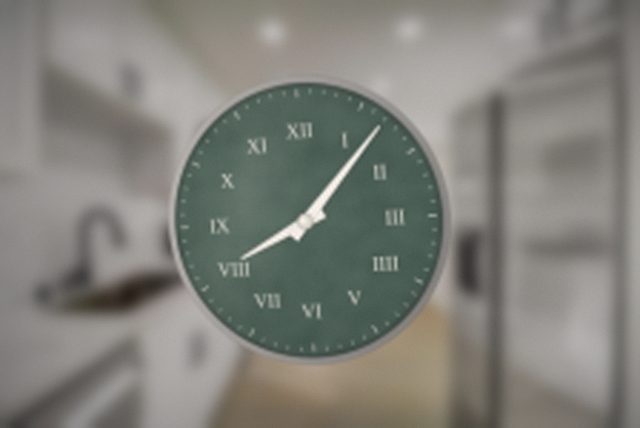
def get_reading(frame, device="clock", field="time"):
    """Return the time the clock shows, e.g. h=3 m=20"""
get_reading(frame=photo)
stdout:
h=8 m=7
